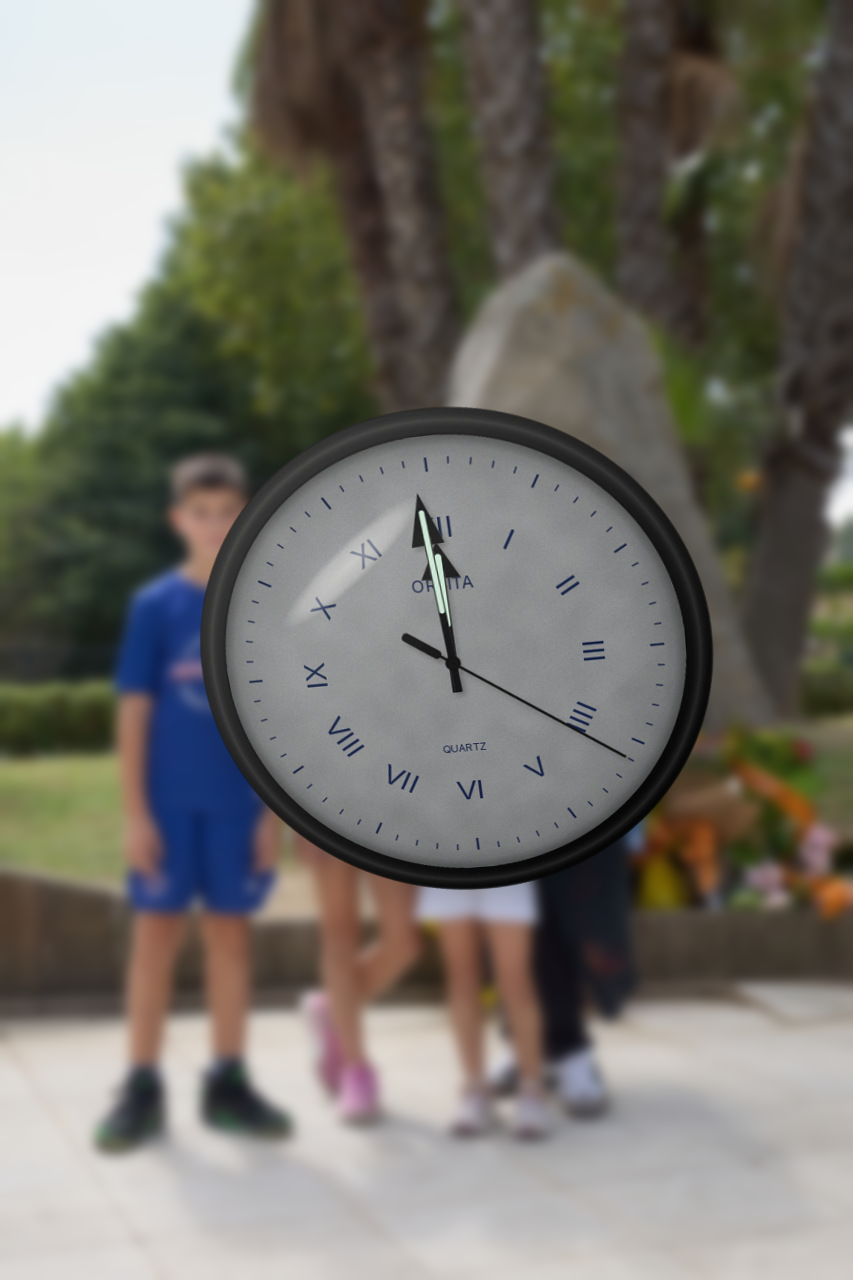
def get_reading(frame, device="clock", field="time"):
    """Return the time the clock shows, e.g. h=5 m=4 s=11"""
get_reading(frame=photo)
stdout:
h=11 m=59 s=21
